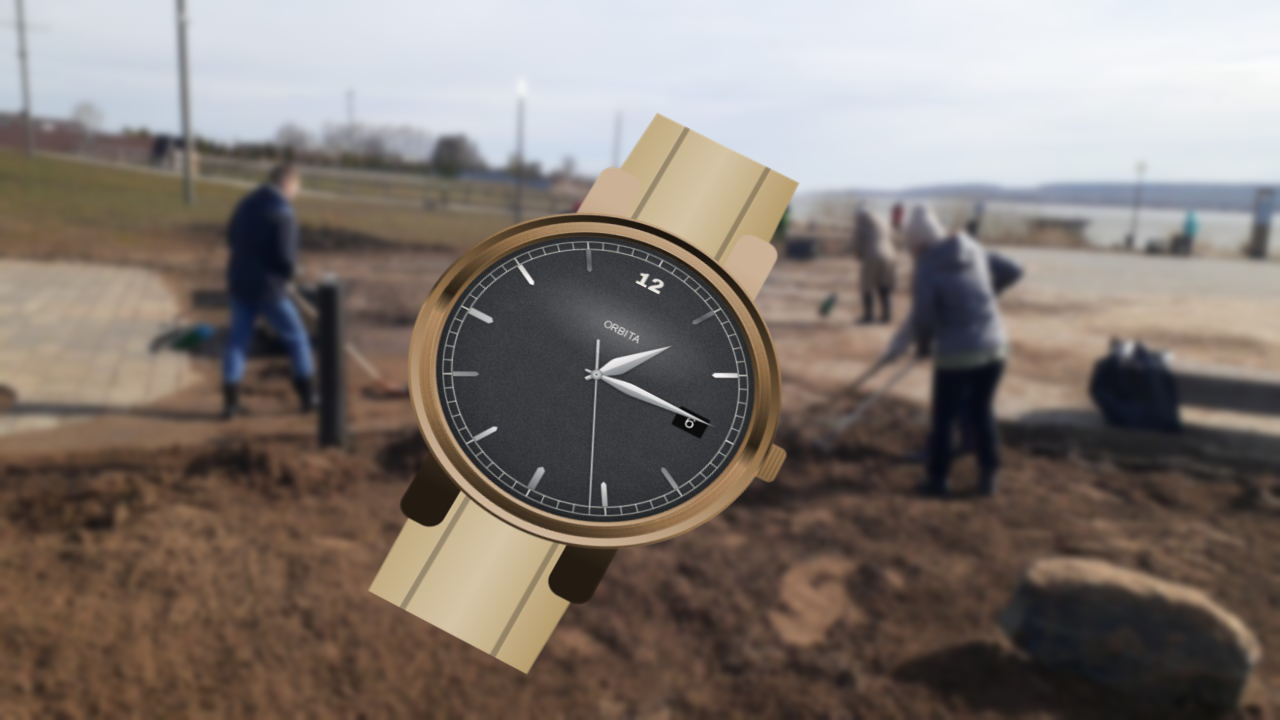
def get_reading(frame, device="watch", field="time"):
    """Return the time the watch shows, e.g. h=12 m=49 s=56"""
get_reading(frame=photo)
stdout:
h=1 m=14 s=26
